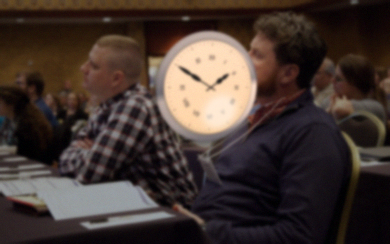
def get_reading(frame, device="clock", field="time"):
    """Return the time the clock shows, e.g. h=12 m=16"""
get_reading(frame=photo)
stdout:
h=1 m=50
